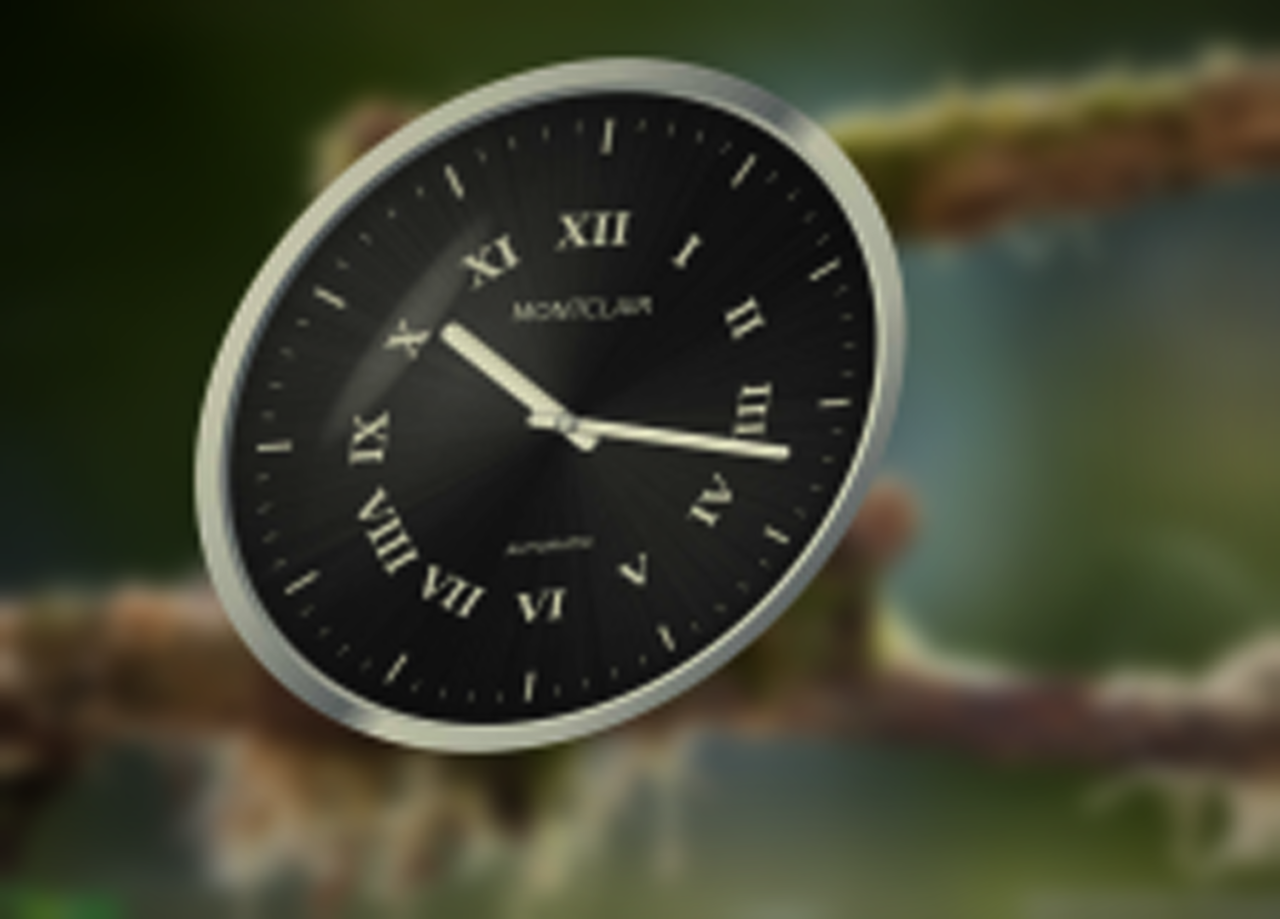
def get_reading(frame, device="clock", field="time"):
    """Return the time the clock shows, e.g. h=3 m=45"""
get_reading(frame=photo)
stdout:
h=10 m=17
